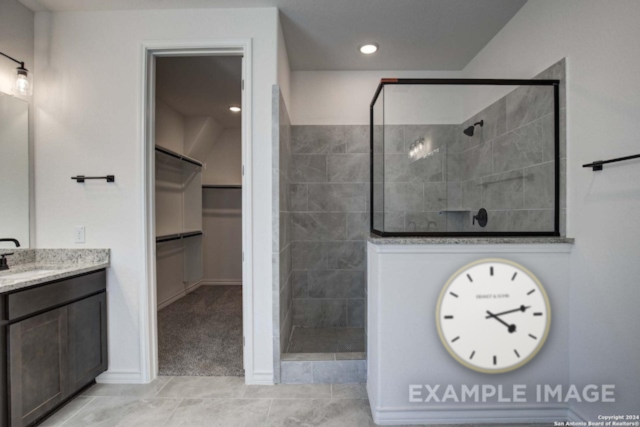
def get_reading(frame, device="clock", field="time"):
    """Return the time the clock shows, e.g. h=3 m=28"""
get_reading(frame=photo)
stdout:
h=4 m=13
